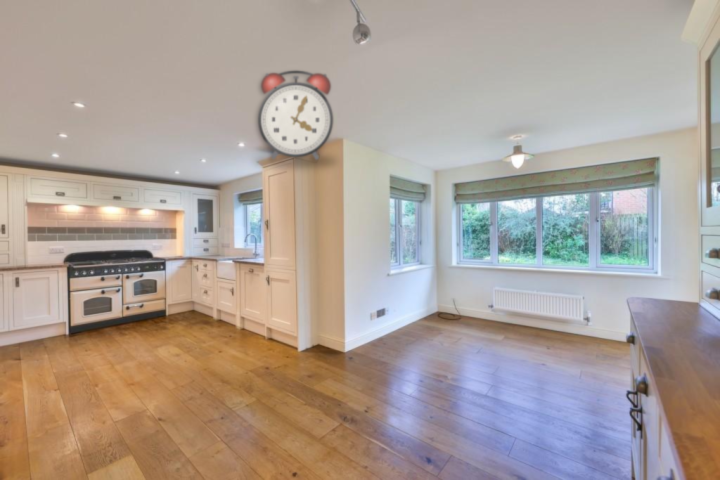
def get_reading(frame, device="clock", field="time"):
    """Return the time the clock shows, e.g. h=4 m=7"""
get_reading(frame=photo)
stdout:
h=4 m=4
